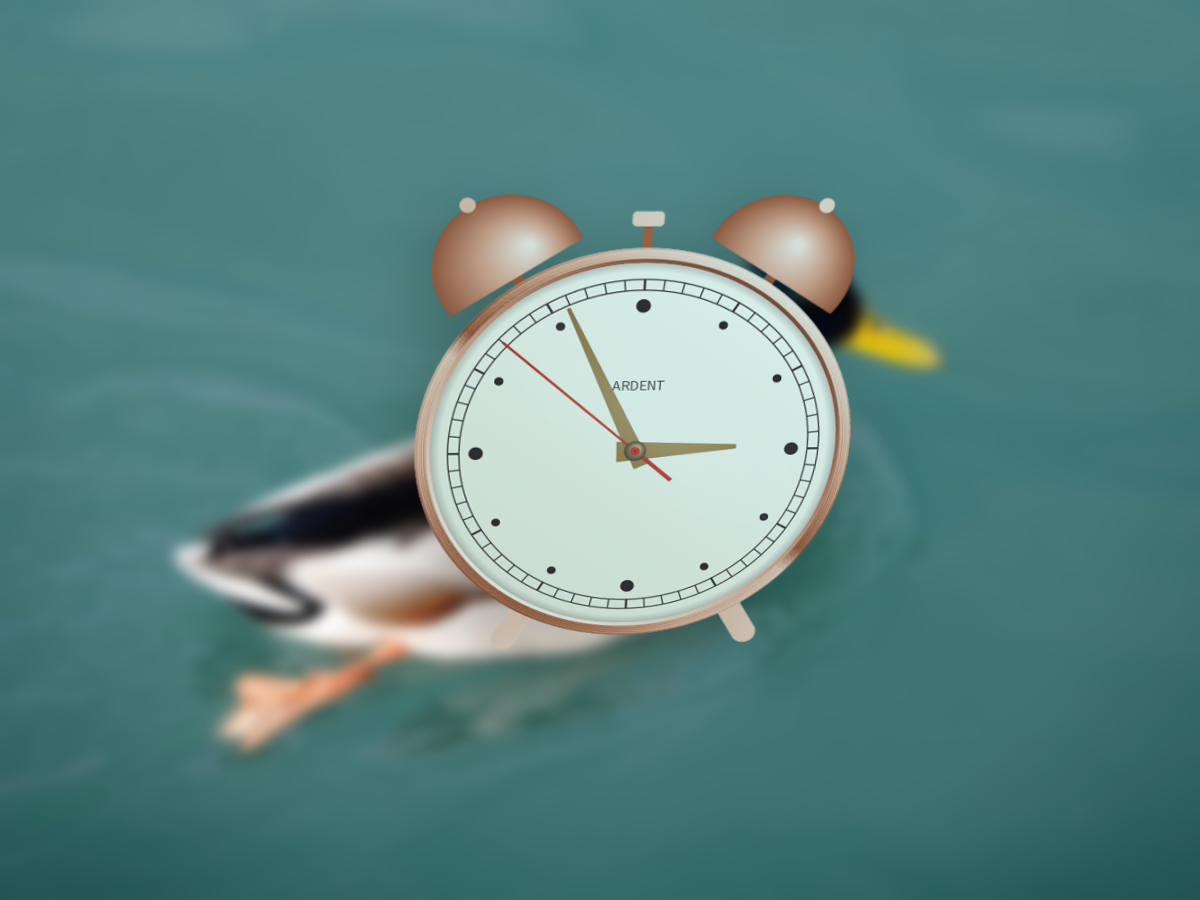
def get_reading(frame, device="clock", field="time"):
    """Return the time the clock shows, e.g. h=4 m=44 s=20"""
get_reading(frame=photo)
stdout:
h=2 m=55 s=52
